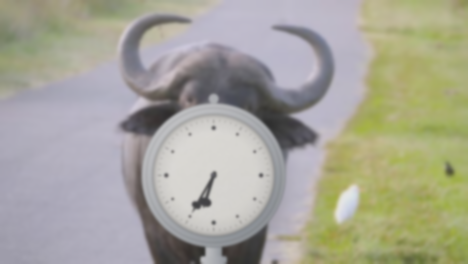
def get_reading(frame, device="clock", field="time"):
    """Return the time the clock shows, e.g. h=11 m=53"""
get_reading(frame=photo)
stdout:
h=6 m=35
